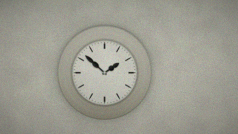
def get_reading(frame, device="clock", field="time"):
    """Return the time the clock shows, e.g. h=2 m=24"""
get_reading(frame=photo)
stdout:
h=1 m=52
